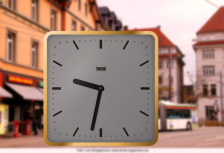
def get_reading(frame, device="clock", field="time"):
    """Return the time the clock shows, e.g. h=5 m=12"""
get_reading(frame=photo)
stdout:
h=9 m=32
